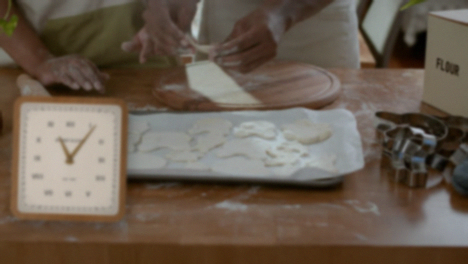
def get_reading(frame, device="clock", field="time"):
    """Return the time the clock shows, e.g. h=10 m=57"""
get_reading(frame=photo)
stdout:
h=11 m=6
